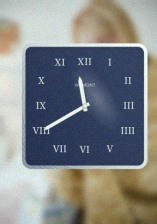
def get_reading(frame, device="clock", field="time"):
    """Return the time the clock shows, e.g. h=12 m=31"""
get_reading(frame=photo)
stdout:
h=11 m=40
